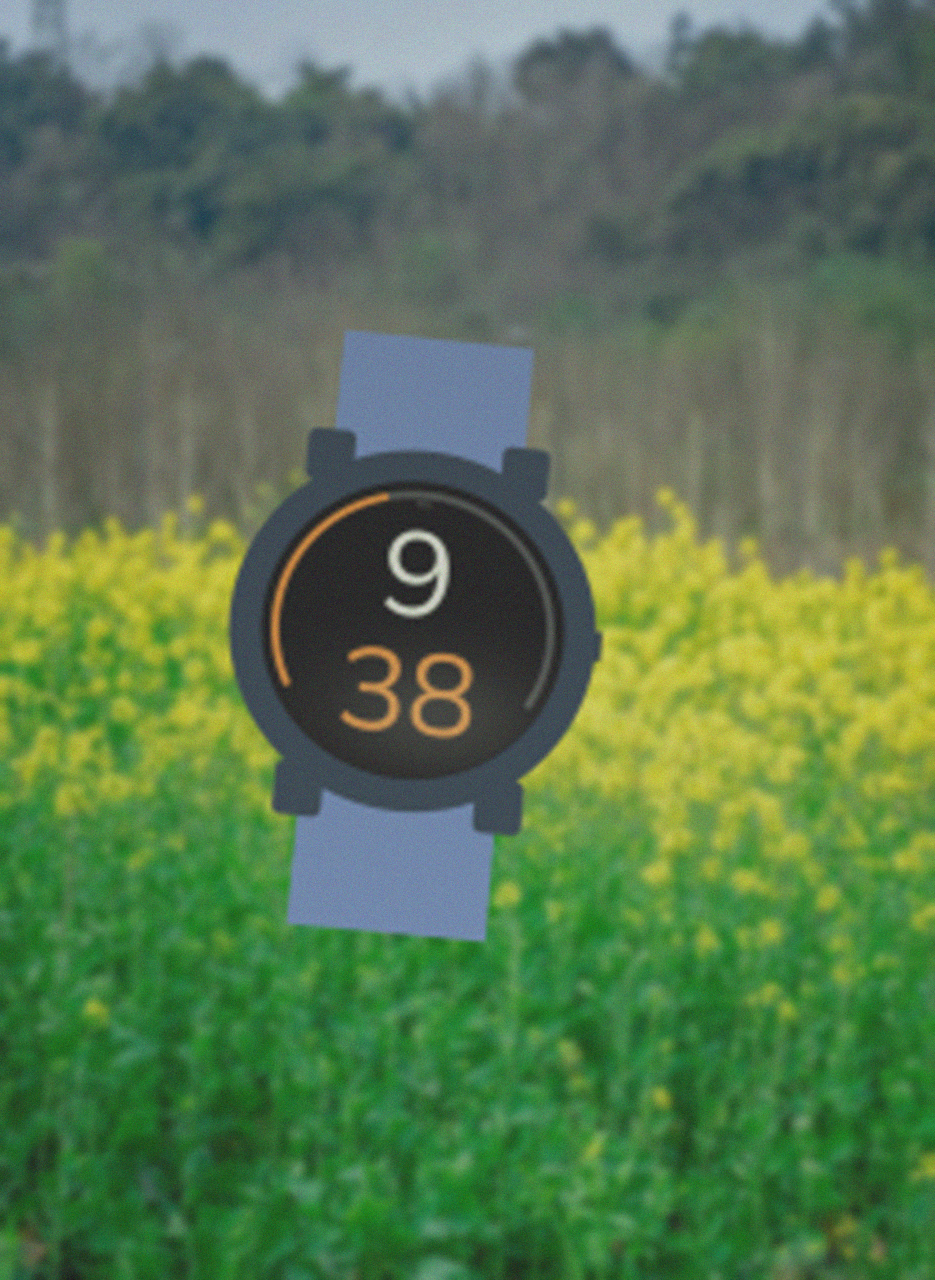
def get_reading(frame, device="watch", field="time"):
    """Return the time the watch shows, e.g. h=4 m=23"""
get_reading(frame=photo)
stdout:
h=9 m=38
